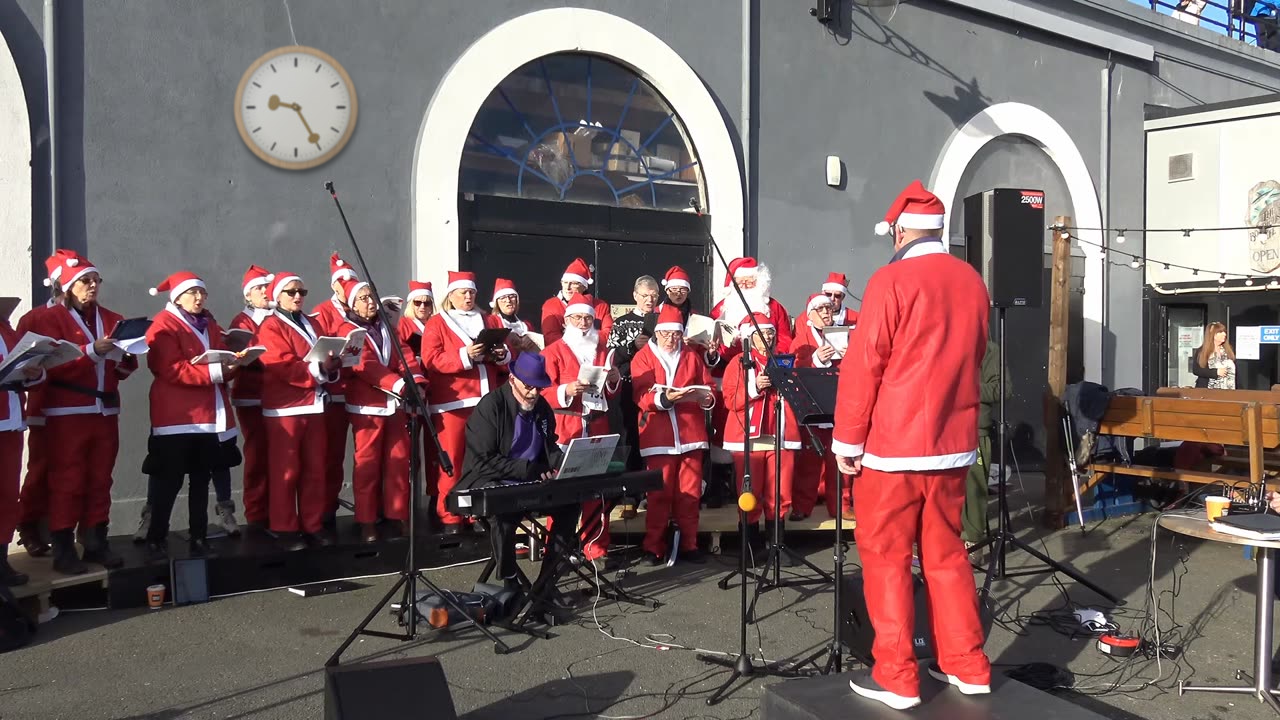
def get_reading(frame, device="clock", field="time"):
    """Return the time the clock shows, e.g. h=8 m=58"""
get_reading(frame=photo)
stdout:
h=9 m=25
